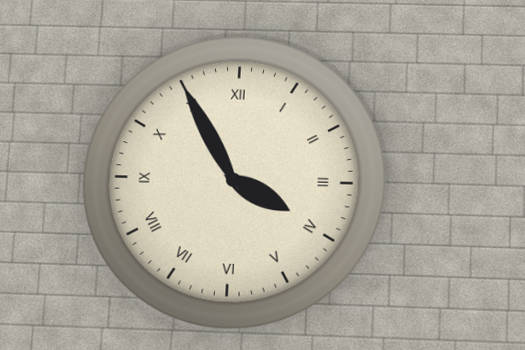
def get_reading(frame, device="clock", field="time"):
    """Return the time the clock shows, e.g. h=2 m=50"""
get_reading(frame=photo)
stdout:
h=3 m=55
